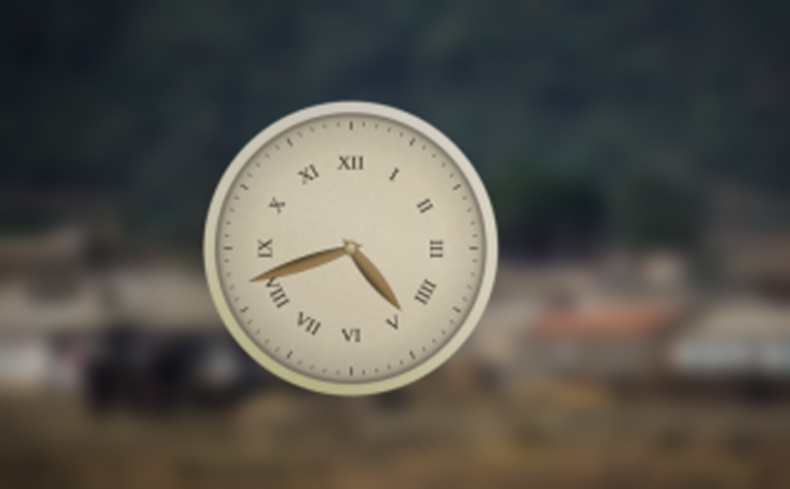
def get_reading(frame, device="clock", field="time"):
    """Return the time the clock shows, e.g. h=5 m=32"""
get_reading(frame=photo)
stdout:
h=4 m=42
